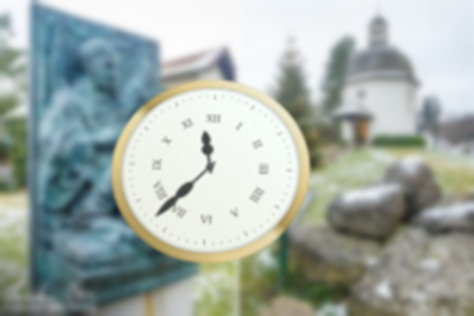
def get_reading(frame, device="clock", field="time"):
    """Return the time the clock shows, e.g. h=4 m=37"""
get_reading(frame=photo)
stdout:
h=11 m=37
